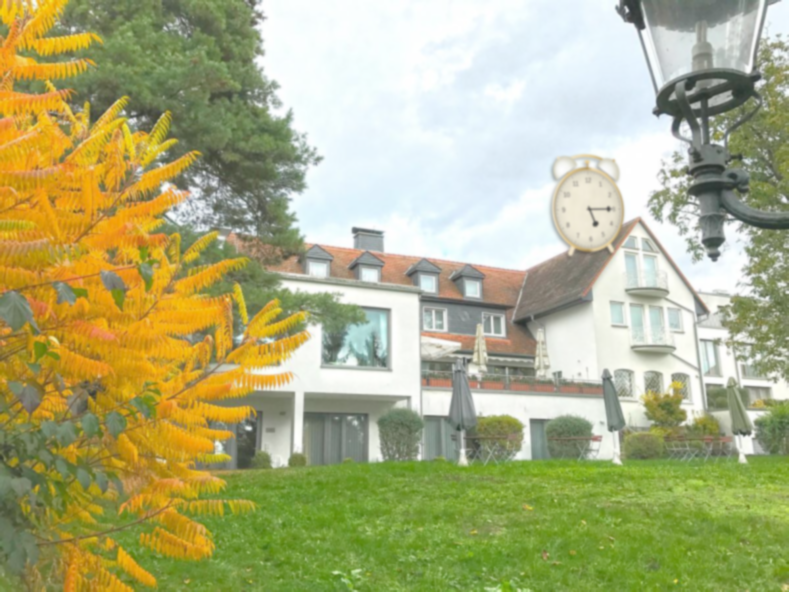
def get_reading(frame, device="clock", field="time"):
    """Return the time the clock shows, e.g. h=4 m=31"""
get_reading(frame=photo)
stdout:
h=5 m=15
